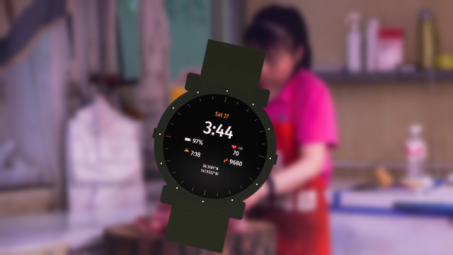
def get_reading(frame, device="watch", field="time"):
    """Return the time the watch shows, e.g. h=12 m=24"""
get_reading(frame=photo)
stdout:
h=3 m=44
